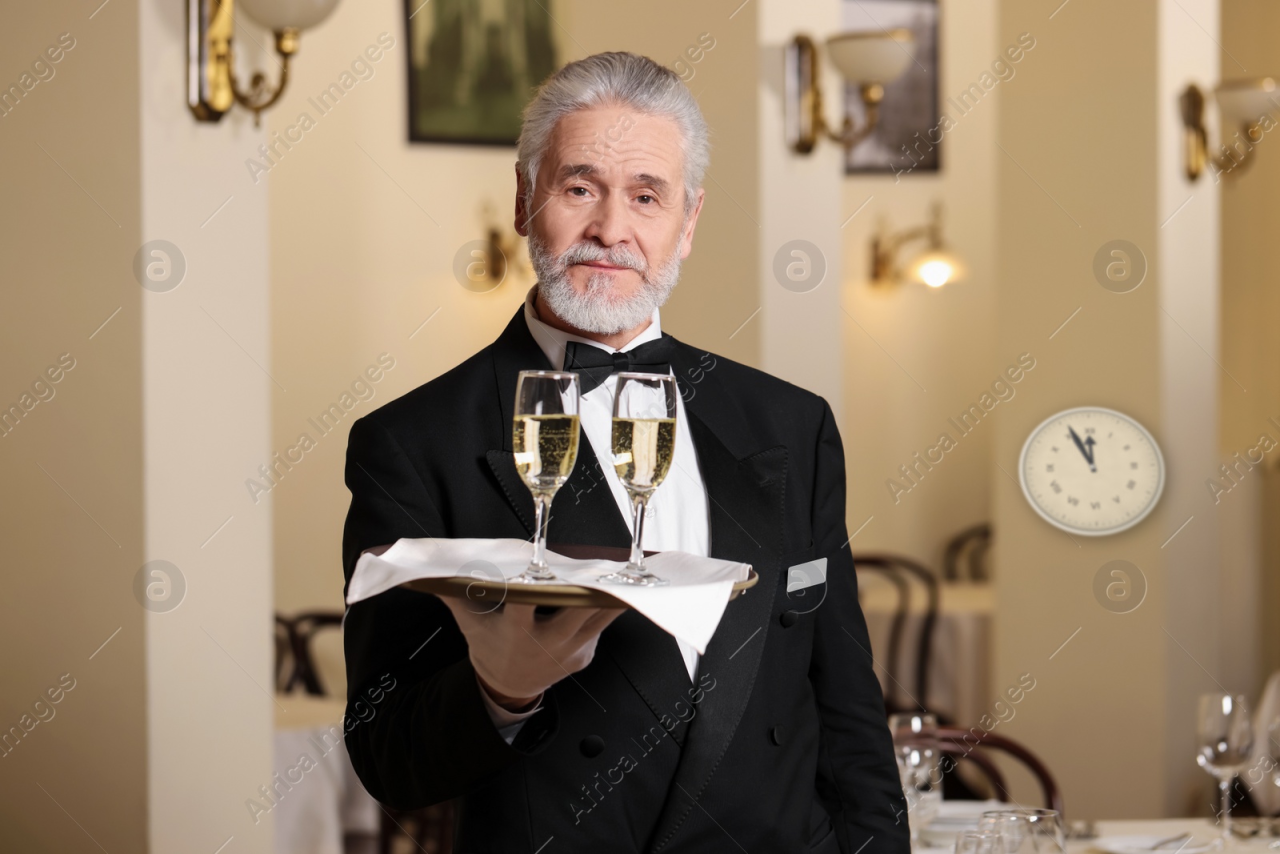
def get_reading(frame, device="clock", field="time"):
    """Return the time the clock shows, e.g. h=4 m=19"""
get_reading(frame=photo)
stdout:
h=11 m=56
